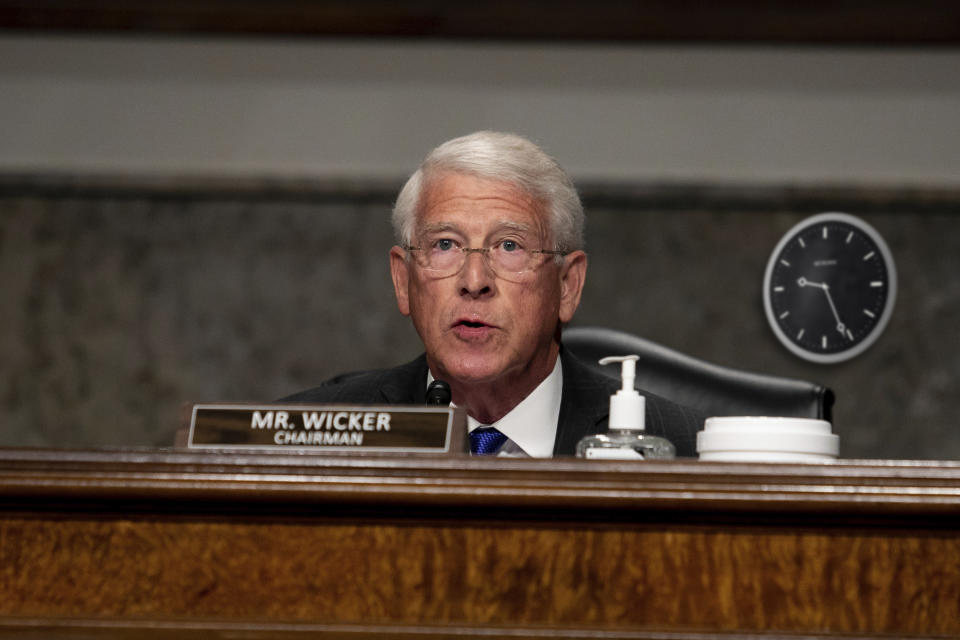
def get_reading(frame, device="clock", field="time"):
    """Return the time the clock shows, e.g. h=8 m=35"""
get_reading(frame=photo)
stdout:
h=9 m=26
